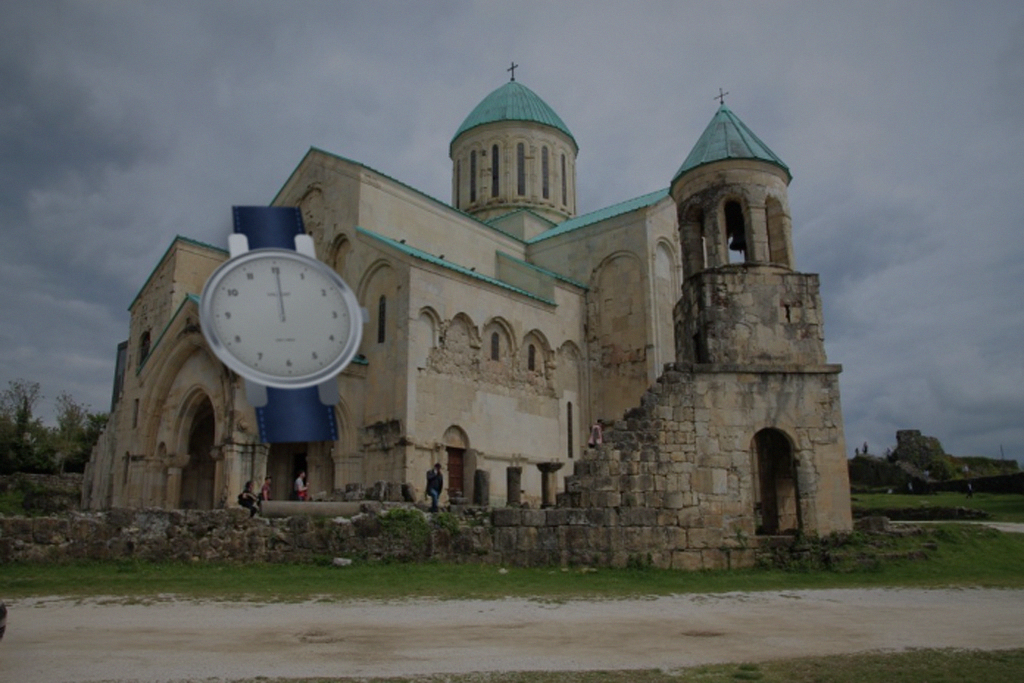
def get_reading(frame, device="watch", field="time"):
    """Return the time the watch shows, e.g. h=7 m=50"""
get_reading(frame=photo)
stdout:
h=12 m=0
